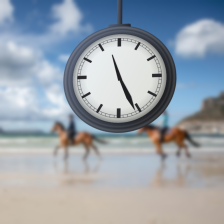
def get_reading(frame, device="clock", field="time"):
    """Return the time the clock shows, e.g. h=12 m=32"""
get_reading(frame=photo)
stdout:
h=11 m=26
